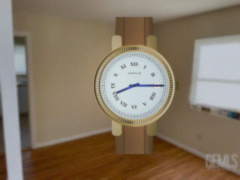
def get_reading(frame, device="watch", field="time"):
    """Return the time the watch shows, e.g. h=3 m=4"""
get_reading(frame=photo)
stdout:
h=8 m=15
